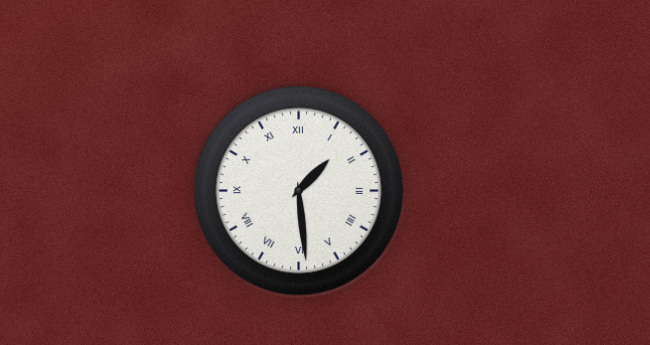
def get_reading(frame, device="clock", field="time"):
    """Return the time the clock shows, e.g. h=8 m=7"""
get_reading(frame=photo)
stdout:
h=1 m=29
